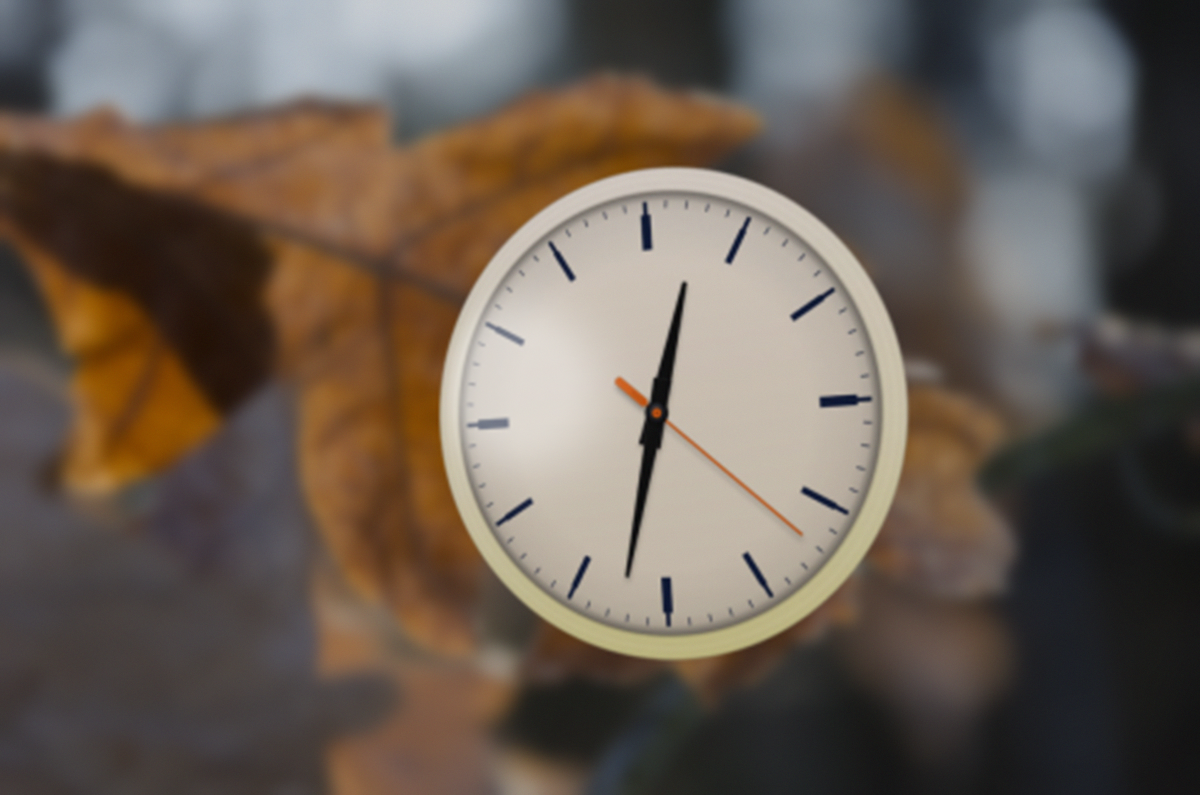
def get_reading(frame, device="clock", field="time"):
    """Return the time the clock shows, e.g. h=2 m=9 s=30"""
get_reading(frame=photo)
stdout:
h=12 m=32 s=22
